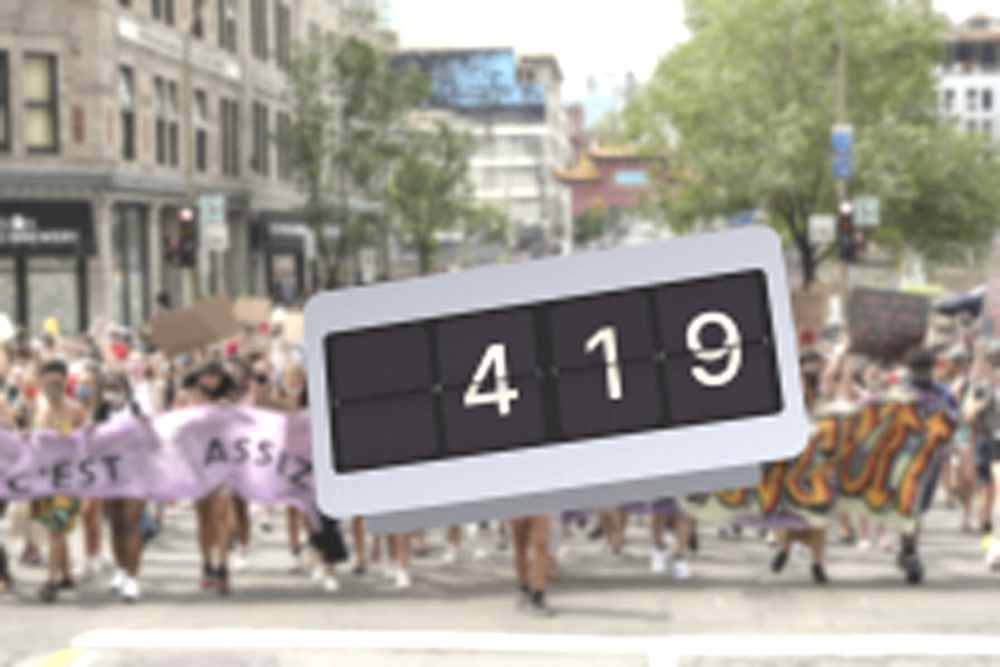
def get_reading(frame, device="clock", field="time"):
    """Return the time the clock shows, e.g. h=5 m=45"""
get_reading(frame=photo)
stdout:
h=4 m=19
